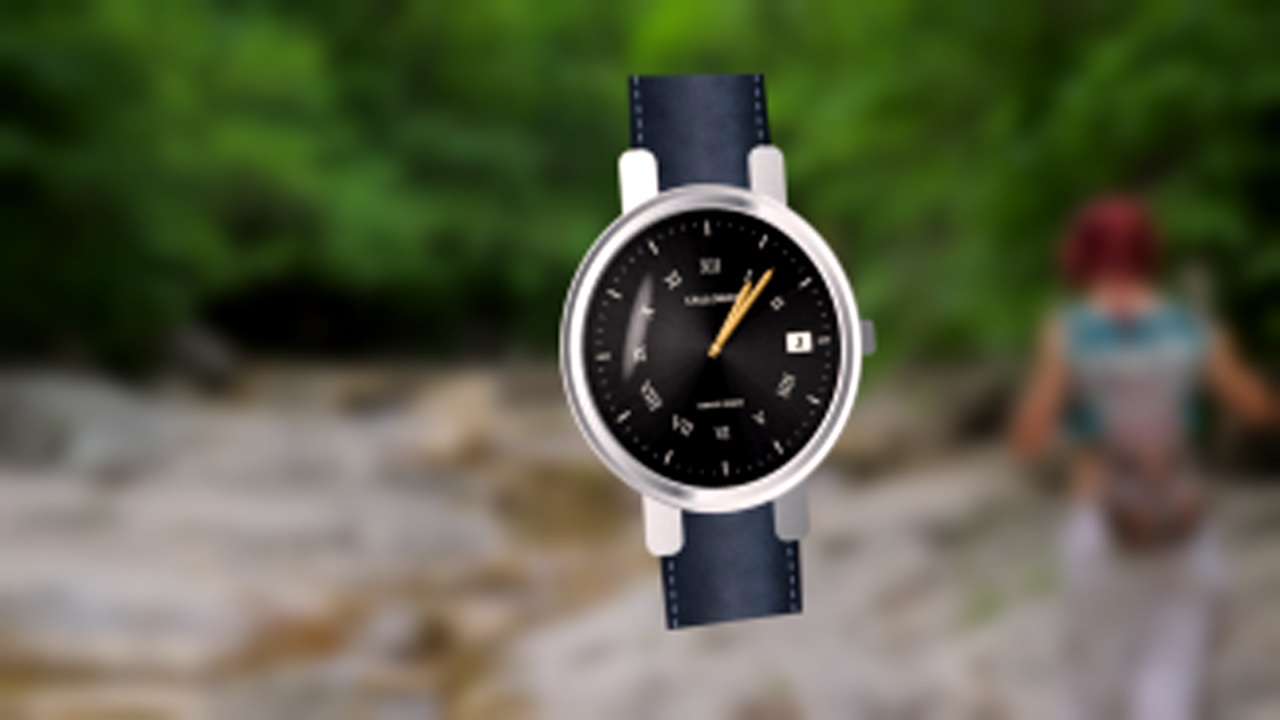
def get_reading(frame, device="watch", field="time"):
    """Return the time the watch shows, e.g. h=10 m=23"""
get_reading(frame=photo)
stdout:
h=1 m=7
